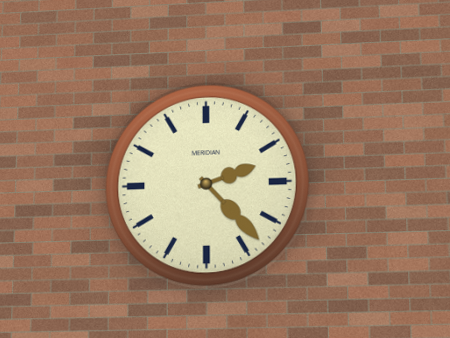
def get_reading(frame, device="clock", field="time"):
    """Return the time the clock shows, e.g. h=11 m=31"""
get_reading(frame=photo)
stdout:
h=2 m=23
